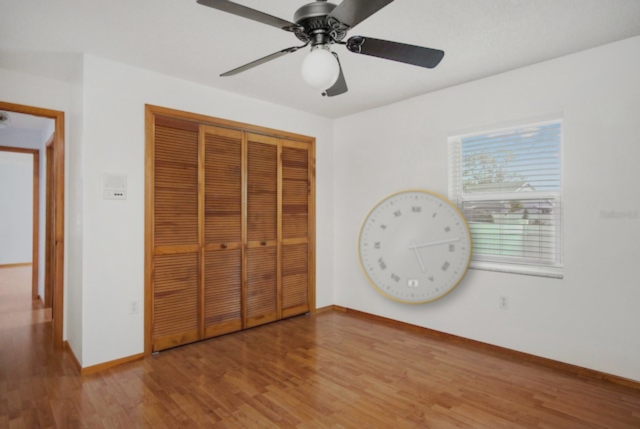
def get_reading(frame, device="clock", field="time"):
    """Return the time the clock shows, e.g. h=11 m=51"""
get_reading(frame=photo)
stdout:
h=5 m=13
